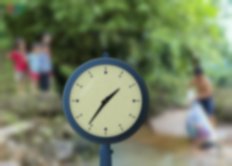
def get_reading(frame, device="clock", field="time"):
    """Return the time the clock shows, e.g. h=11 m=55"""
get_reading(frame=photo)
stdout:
h=1 m=36
